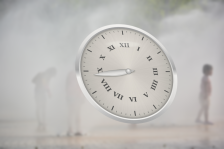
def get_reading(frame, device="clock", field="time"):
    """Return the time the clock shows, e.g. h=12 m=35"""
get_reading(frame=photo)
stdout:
h=8 m=44
